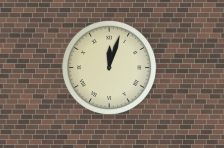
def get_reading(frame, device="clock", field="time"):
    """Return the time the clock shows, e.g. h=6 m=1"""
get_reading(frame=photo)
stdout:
h=12 m=3
